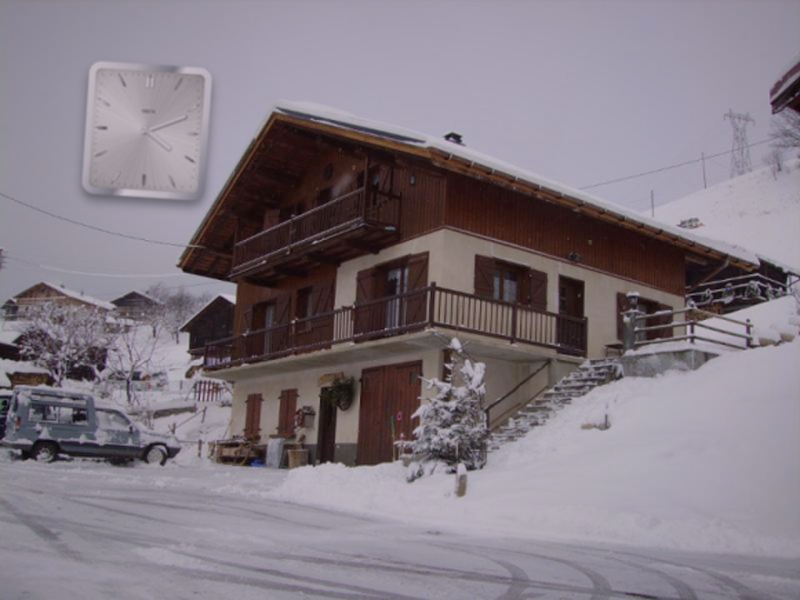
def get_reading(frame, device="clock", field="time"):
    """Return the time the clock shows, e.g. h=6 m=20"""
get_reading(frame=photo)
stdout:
h=4 m=11
